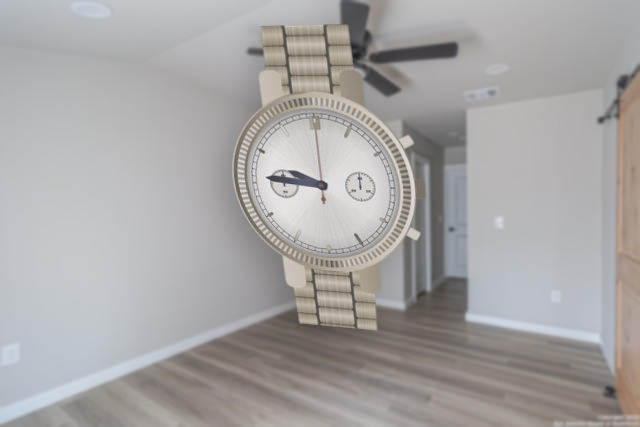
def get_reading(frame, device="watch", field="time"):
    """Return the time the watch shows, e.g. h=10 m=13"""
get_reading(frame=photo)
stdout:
h=9 m=46
